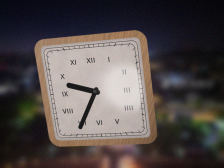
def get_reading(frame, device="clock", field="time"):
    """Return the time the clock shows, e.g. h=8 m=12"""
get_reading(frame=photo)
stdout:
h=9 m=35
